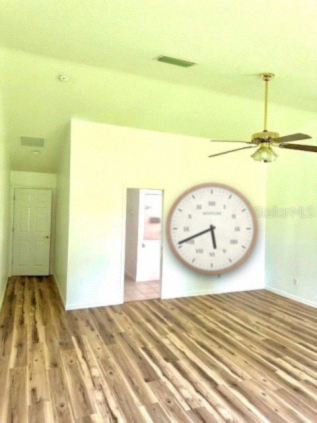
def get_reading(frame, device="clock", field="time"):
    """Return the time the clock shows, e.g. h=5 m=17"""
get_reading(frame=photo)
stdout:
h=5 m=41
